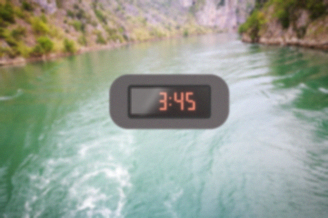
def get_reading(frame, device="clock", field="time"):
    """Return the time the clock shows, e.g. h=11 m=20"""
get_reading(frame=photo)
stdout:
h=3 m=45
